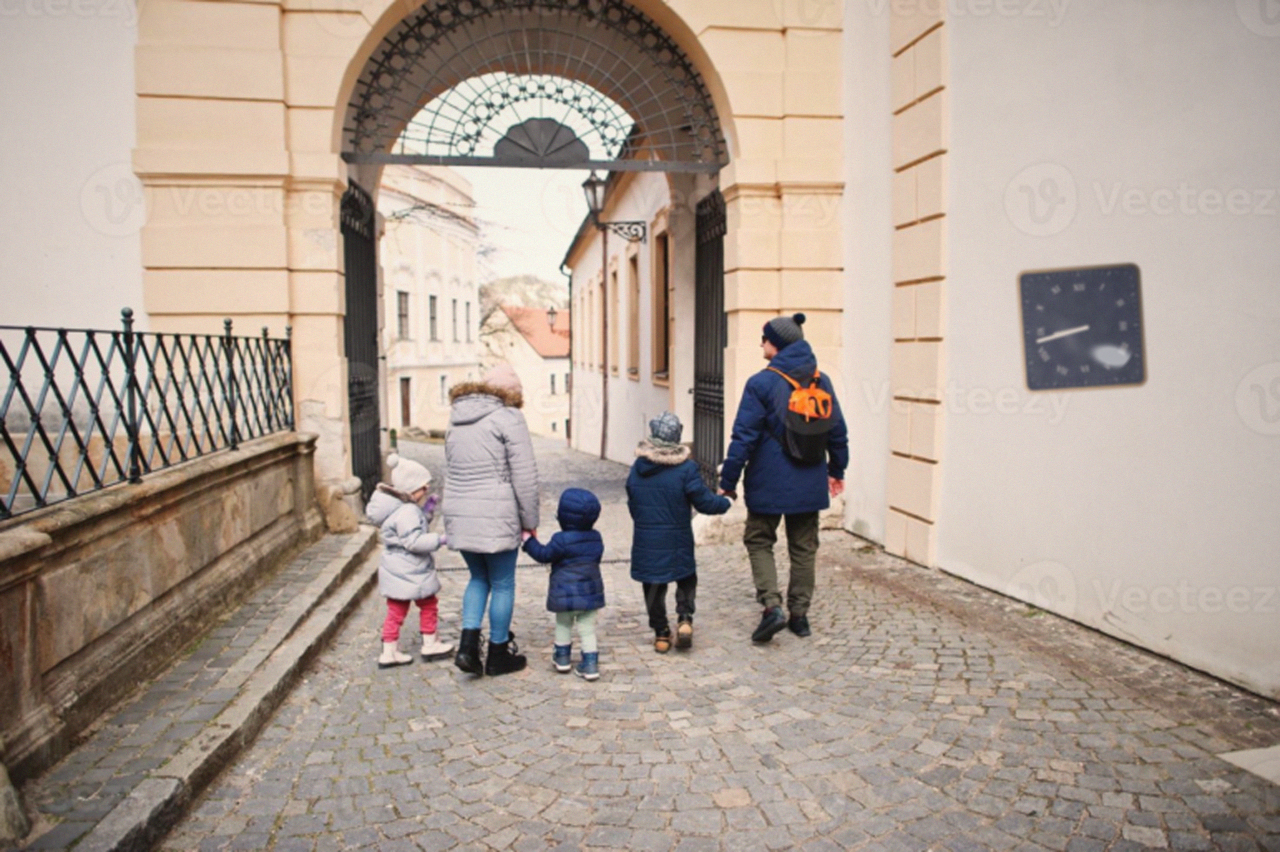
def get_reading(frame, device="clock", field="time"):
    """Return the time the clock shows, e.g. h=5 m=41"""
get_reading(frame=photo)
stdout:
h=8 m=43
